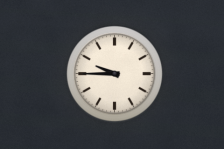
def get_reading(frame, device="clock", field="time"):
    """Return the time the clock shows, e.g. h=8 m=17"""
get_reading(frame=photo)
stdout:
h=9 m=45
